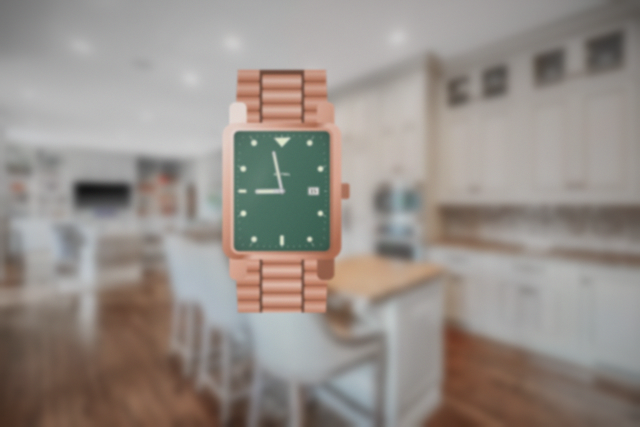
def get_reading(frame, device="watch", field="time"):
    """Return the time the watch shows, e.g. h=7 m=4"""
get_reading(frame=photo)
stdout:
h=8 m=58
